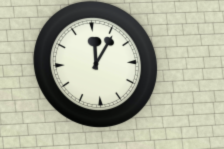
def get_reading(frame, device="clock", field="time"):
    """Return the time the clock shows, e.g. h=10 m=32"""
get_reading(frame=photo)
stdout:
h=12 m=6
